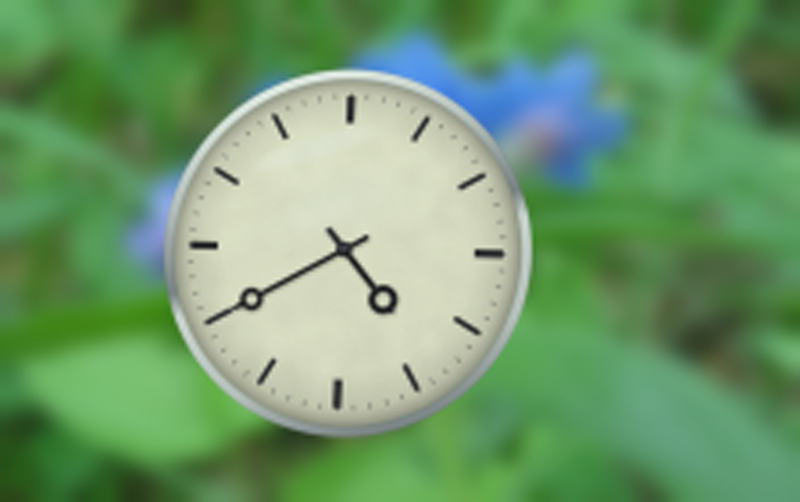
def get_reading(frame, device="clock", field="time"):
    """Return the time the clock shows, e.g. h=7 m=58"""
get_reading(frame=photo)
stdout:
h=4 m=40
